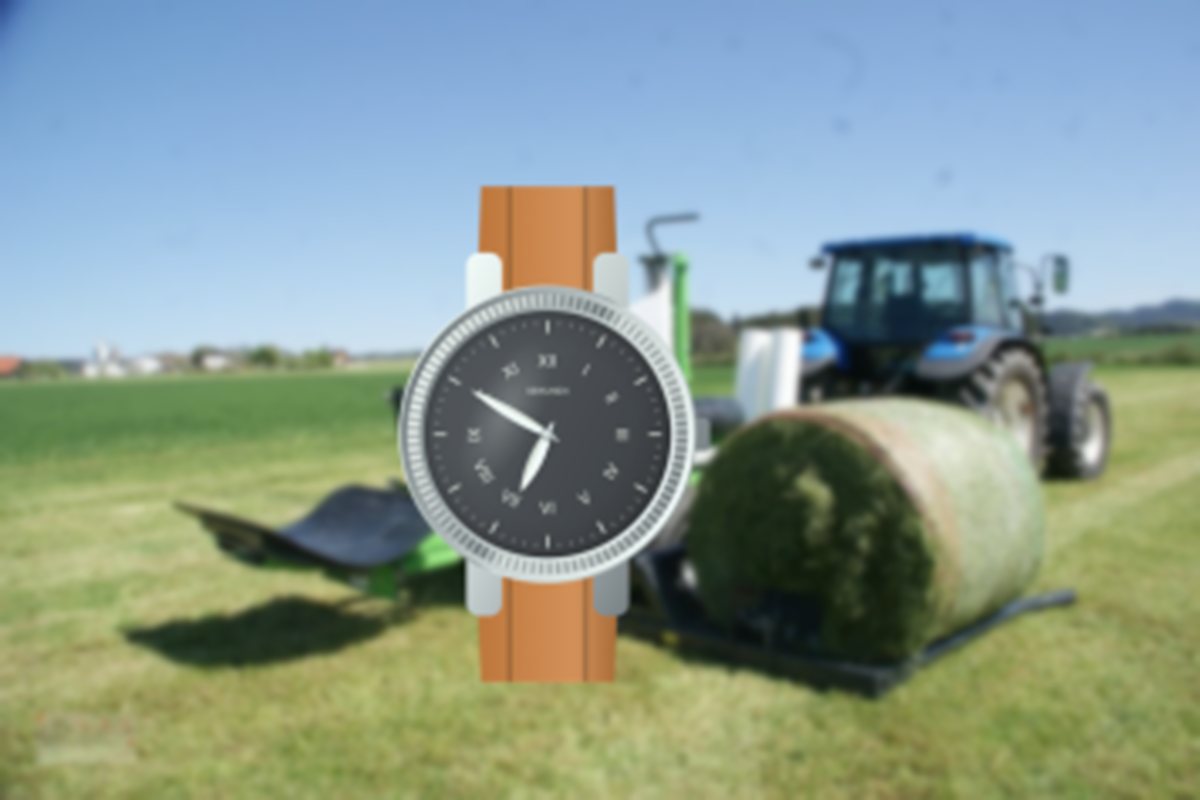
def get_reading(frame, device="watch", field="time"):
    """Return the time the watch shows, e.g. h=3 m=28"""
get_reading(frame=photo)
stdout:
h=6 m=50
